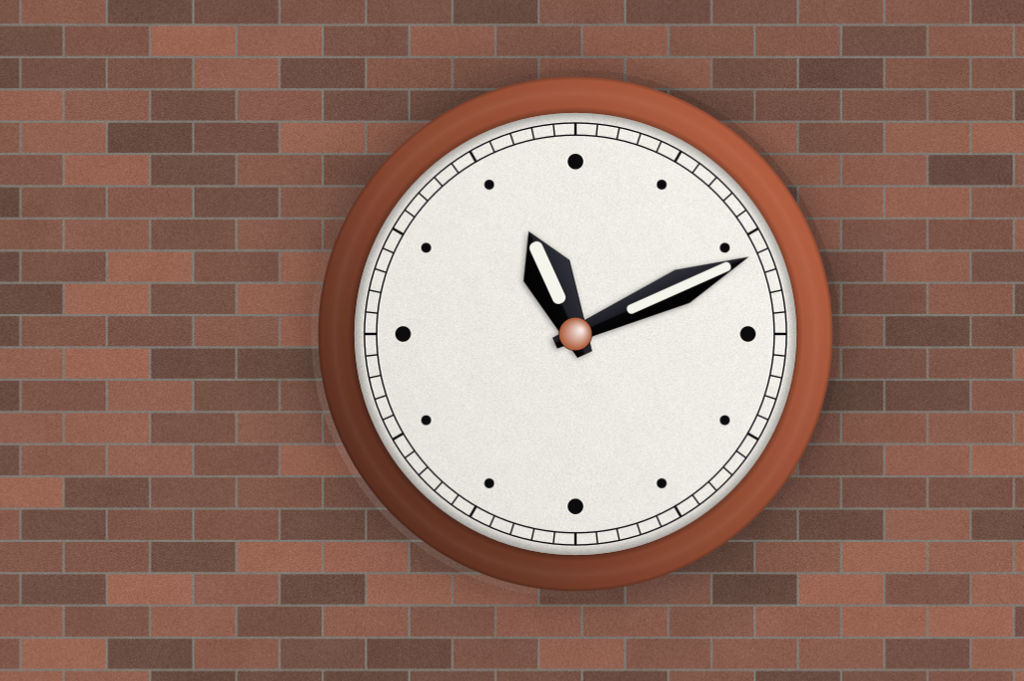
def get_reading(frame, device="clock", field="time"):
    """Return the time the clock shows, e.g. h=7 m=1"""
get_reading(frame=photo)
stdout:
h=11 m=11
